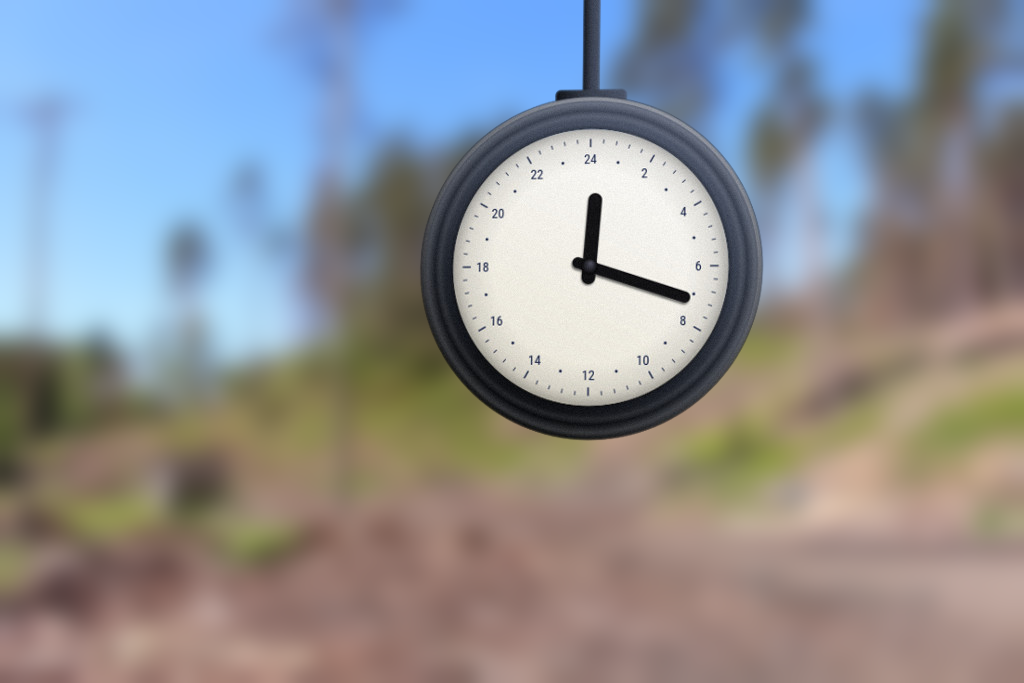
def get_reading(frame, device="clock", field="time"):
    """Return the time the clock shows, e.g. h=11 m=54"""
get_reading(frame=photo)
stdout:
h=0 m=18
